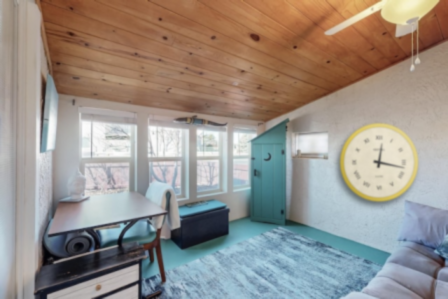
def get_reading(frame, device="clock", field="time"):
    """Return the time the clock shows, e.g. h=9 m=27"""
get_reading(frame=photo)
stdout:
h=12 m=17
